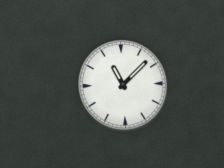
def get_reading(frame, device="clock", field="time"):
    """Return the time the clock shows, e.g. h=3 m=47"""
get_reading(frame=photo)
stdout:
h=11 m=8
